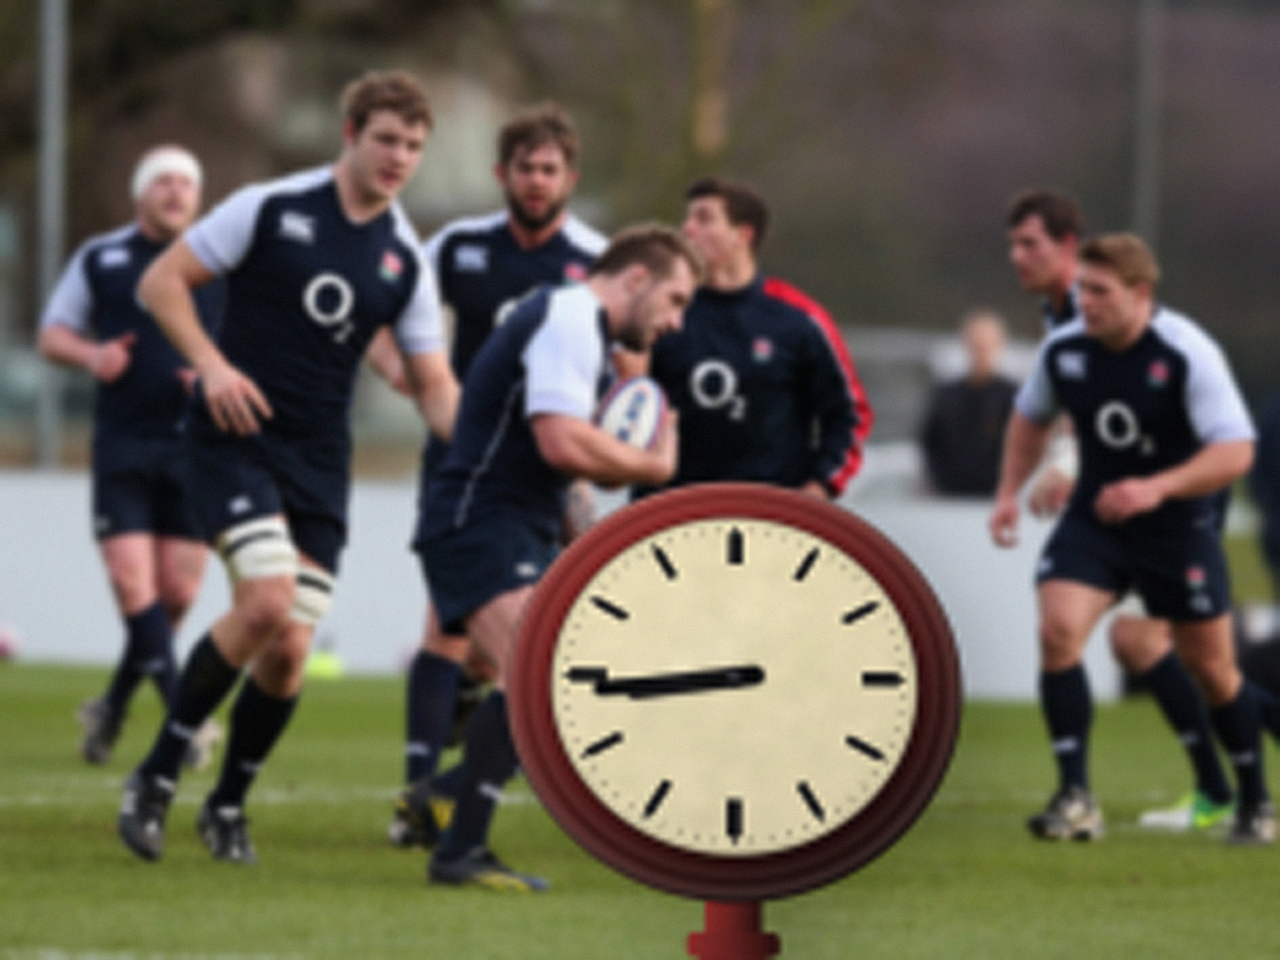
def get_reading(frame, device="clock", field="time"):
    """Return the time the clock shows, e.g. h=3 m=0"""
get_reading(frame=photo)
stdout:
h=8 m=44
